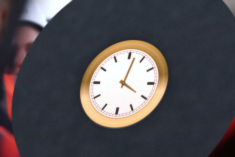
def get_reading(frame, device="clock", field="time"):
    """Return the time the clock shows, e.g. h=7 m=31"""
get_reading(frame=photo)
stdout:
h=4 m=2
